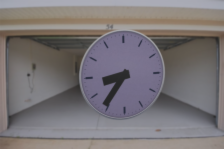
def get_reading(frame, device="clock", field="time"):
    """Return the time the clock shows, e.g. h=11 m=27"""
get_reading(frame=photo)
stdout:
h=8 m=36
